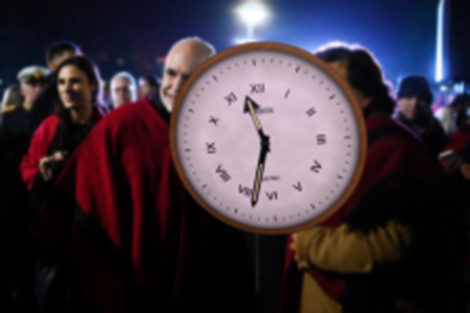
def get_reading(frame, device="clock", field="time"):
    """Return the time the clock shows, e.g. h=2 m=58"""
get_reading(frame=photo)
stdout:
h=11 m=33
